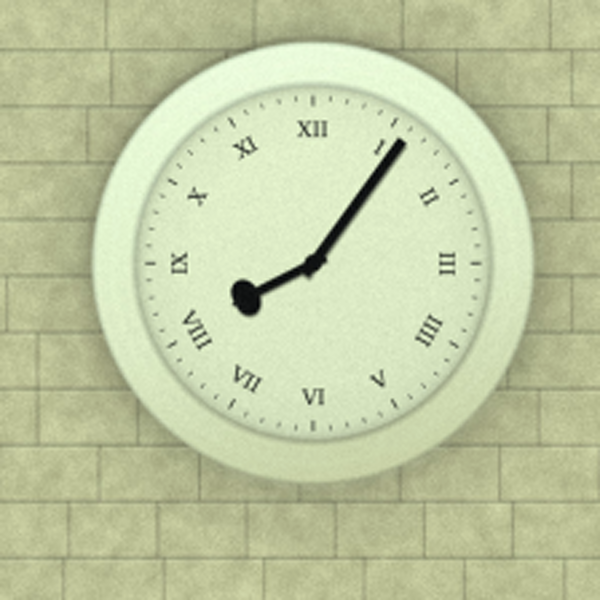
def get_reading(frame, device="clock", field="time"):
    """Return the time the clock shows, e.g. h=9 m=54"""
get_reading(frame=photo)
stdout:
h=8 m=6
